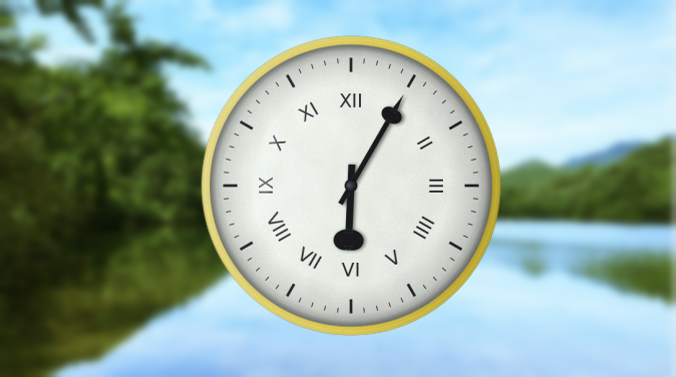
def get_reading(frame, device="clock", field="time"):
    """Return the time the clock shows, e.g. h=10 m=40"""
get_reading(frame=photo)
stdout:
h=6 m=5
